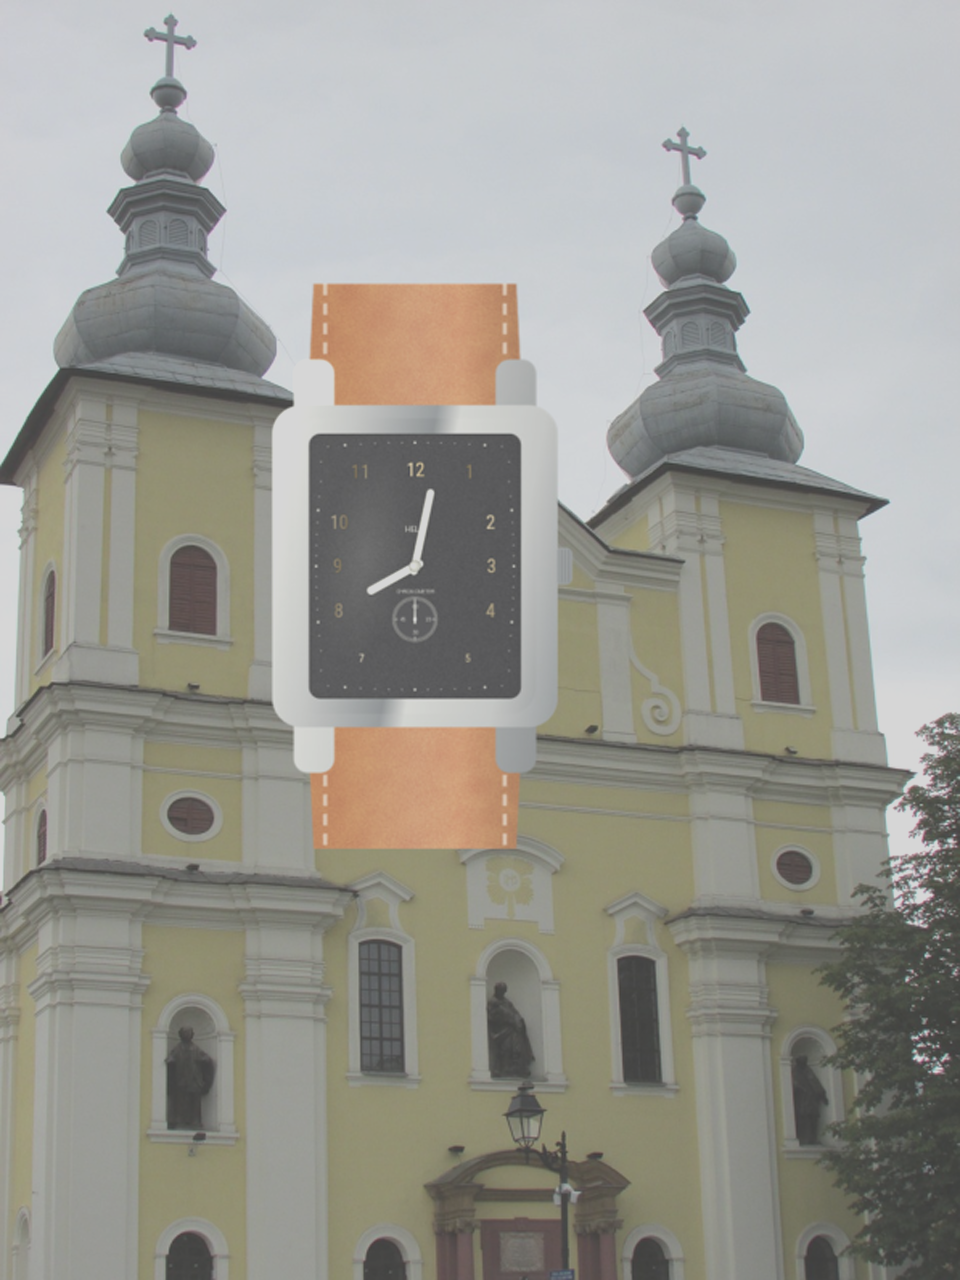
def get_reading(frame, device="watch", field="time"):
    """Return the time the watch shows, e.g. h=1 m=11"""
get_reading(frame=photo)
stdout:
h=8 m=2
